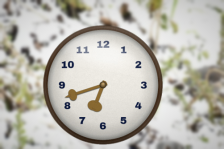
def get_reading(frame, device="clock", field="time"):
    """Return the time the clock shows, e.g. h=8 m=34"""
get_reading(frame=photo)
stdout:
h=6 m=42
